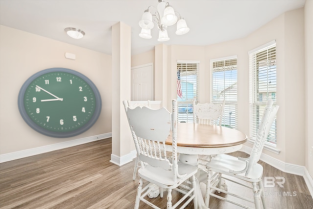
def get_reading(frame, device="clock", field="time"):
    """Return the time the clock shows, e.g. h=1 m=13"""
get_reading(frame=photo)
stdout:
h=8 m=51
